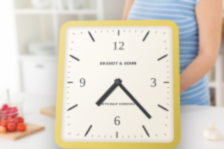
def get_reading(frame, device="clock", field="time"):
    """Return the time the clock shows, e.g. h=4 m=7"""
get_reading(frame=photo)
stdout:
h=7 m=23
